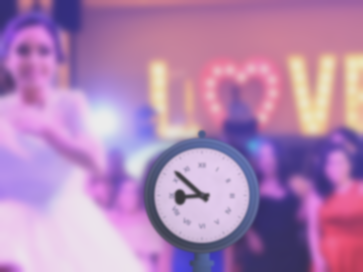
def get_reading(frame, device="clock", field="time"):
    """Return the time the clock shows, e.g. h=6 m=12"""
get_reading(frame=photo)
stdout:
h=8 m=52
